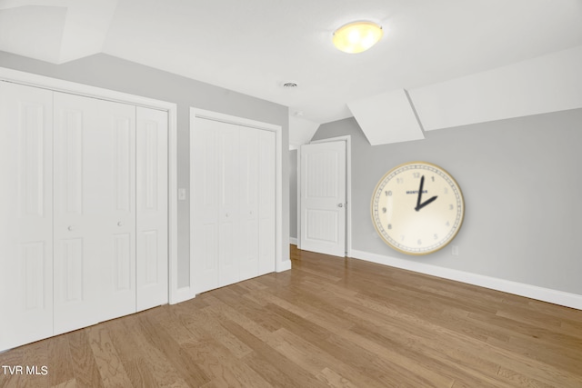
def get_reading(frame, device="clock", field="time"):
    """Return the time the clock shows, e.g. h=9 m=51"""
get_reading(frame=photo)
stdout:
h=2 m=2
